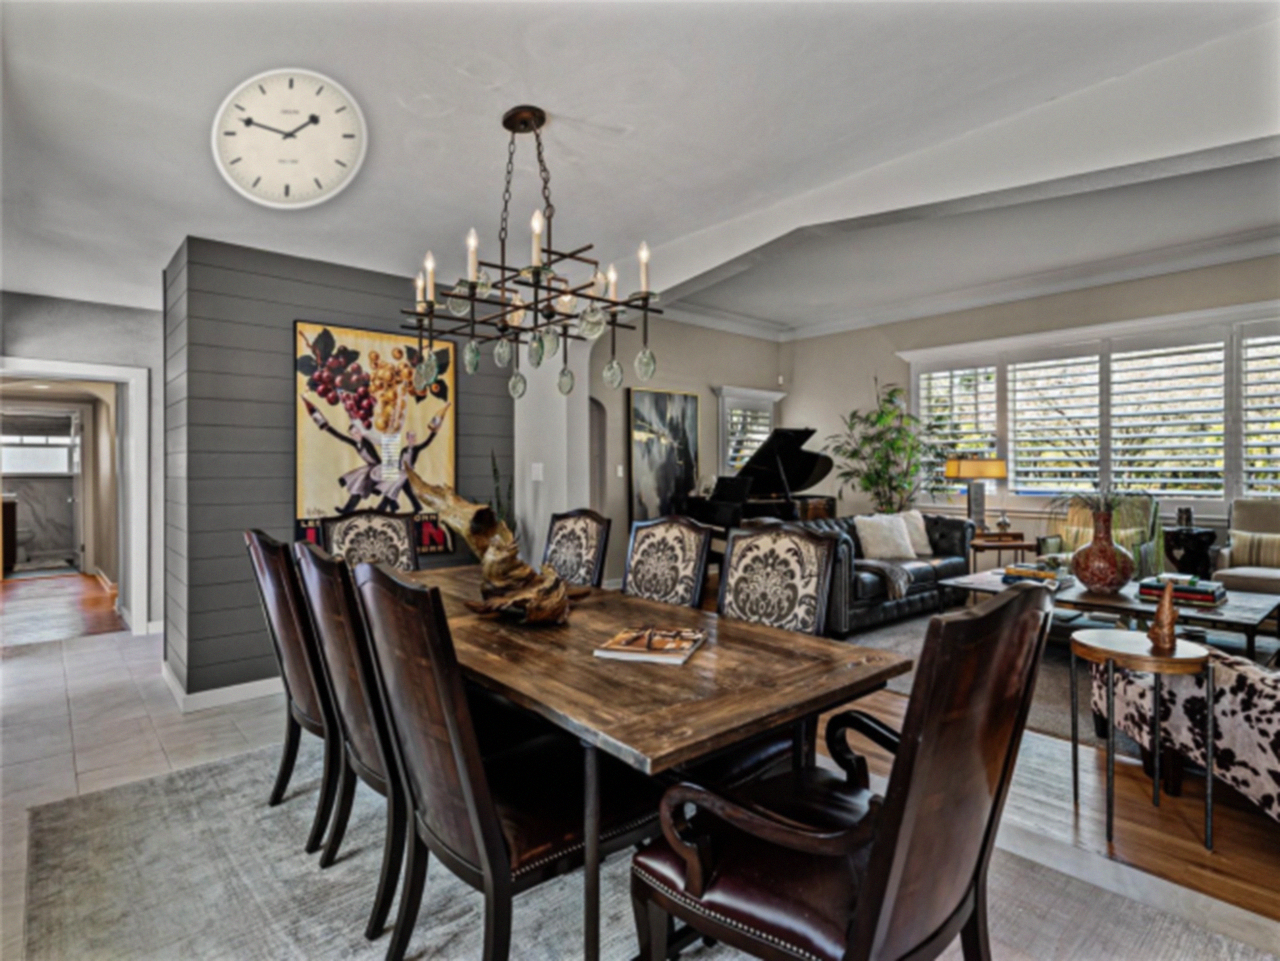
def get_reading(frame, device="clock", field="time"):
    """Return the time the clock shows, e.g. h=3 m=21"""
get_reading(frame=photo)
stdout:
h=1 m=48
